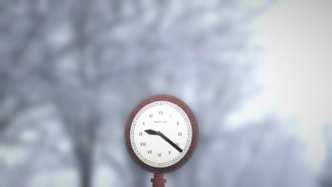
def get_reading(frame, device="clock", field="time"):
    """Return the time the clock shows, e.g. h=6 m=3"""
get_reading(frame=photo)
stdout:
h=9 m=21
